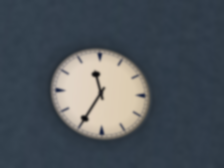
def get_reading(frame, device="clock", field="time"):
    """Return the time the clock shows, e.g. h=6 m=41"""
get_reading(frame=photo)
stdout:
h=11 m=35
